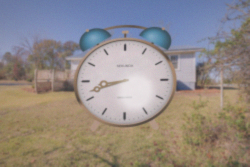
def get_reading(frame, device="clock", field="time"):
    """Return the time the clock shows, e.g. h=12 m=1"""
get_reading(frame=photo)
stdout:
h=8 m=42
